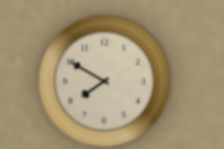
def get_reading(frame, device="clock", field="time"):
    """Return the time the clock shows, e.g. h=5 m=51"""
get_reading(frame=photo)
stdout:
h=7 m=50
